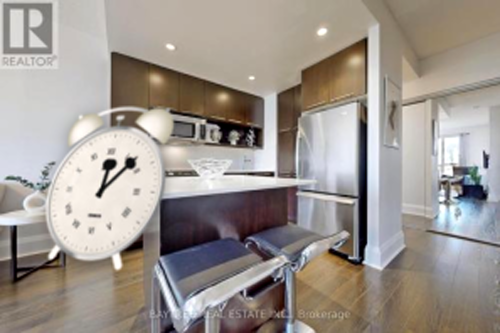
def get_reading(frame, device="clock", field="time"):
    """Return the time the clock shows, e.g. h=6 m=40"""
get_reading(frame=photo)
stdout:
h=12 m=7
